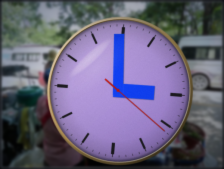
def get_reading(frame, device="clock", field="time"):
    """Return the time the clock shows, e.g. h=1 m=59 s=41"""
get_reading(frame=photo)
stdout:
h=2 m=59 s=21
